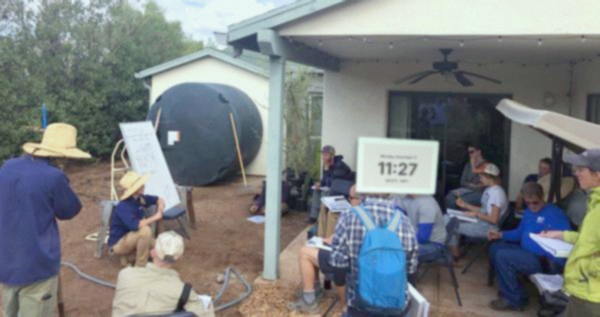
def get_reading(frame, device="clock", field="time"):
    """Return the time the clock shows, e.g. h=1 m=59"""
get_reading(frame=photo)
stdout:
h=11 m=27
